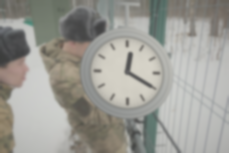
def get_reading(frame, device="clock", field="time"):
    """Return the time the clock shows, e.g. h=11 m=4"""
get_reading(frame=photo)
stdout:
h=12 m=20
